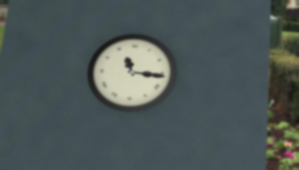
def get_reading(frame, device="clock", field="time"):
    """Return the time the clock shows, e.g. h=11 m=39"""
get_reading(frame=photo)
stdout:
h=11 m=16
